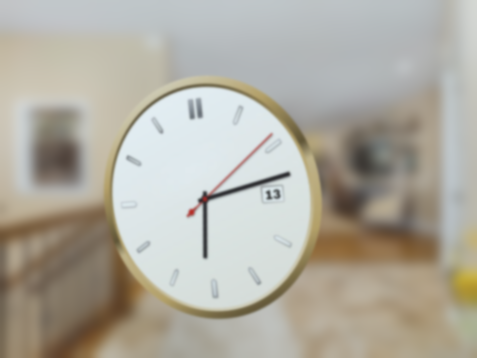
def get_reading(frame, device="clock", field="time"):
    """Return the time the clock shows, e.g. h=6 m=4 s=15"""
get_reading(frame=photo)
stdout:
h=6 m=13 s=9
